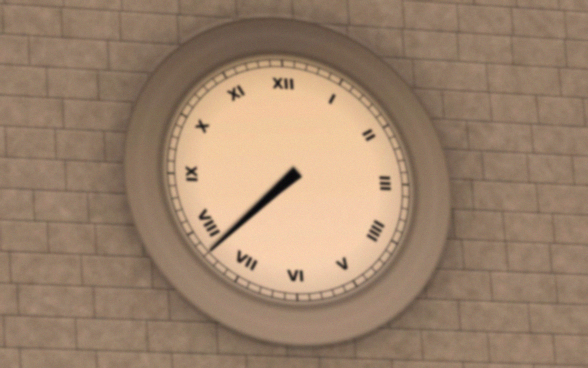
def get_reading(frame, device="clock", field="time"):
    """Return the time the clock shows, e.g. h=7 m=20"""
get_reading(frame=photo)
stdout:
h=7 m=38
